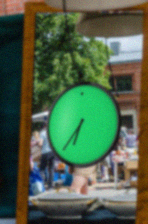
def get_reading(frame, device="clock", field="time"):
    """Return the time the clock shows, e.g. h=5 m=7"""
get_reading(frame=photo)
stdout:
h=6 m=36
